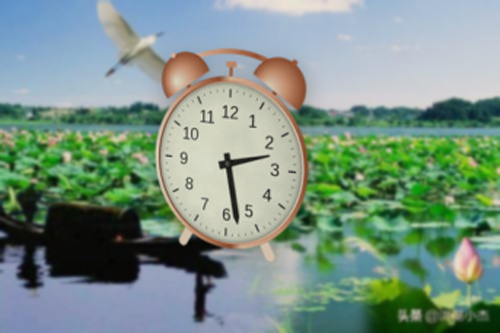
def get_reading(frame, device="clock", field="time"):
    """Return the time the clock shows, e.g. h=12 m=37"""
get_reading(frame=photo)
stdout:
h=2 m=28
